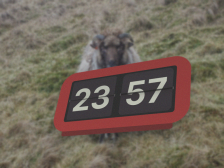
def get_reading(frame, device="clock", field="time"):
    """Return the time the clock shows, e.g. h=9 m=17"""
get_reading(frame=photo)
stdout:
h=23 m=57
